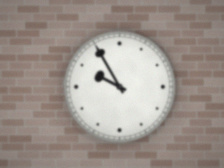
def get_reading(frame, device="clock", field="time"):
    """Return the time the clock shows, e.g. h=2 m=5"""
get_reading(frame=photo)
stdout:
h=9 m=55
